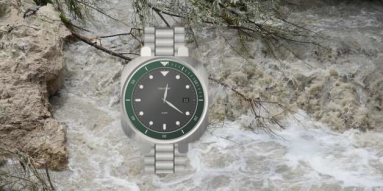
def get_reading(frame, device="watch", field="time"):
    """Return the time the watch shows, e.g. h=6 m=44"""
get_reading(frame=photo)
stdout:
h=12 m=21
